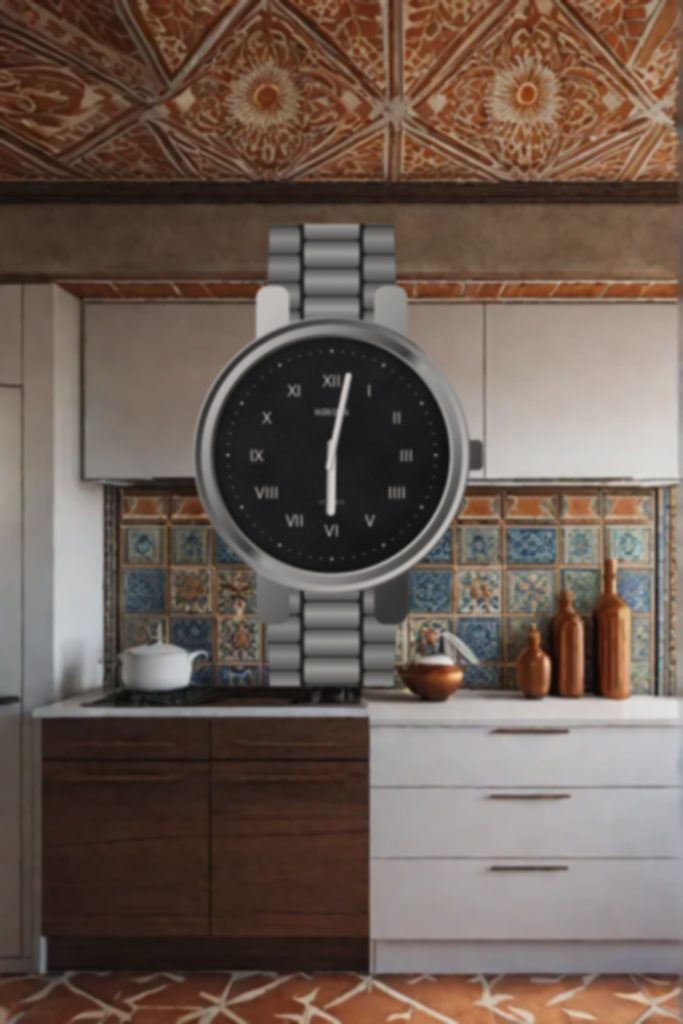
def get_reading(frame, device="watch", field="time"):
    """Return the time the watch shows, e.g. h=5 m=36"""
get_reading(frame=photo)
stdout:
h=6 m=2
